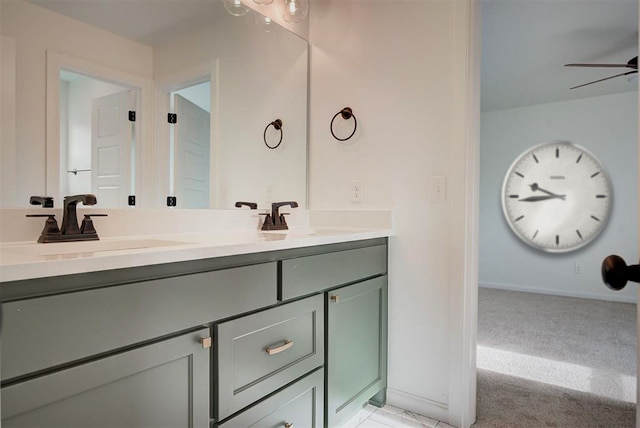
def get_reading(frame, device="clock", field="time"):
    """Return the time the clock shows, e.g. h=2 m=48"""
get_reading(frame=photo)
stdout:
h=9 m=44
